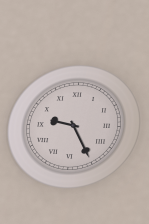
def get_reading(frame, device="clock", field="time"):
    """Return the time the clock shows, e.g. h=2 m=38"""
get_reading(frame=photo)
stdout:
h=9 m=25
